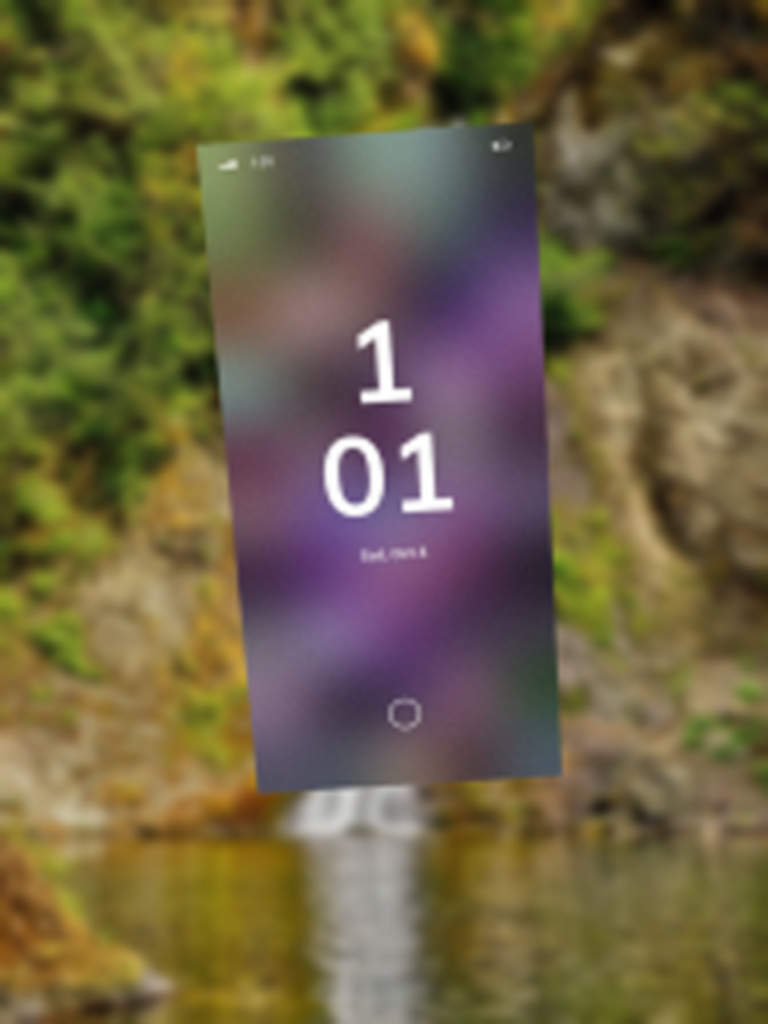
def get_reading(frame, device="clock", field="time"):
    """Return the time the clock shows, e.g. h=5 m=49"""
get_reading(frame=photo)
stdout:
h=1 m=1
